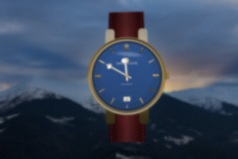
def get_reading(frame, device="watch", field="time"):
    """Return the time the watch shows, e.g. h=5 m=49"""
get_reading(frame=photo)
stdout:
h=11 m=50
